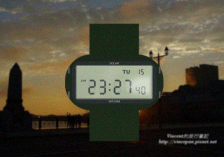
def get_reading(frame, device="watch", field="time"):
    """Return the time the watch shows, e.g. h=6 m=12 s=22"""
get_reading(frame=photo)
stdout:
h=23 m=27 s=40
